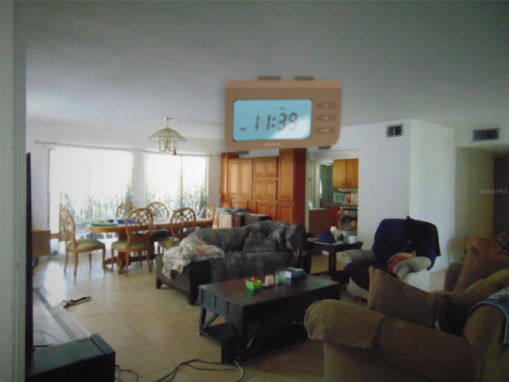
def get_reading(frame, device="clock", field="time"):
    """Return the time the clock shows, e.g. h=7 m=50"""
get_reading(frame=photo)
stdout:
h=11 m=39
